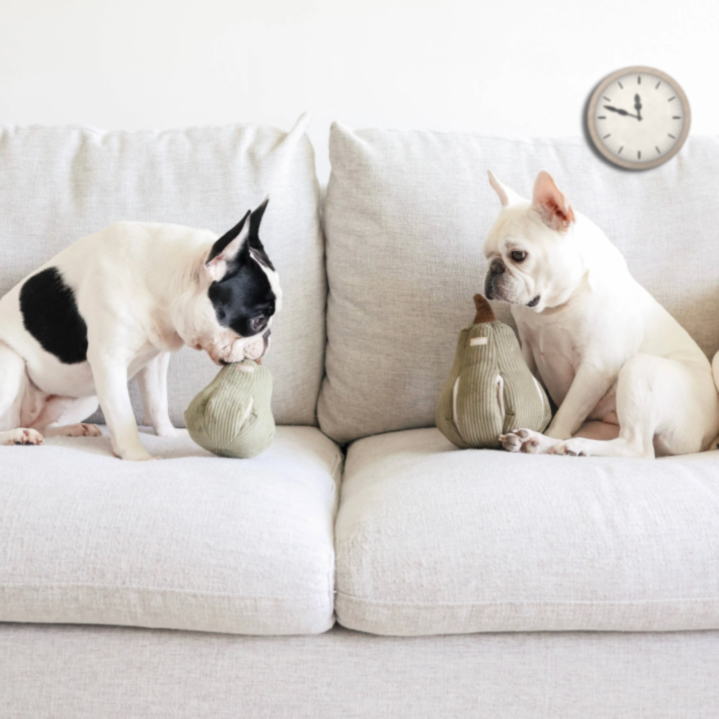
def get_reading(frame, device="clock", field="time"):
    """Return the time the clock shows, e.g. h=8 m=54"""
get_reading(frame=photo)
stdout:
h=11 m=48
